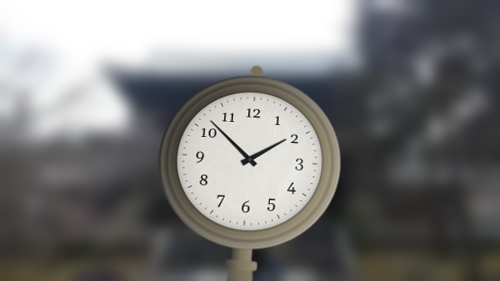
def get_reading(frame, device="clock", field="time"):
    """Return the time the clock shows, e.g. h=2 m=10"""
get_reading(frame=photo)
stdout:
h=1 m=52
